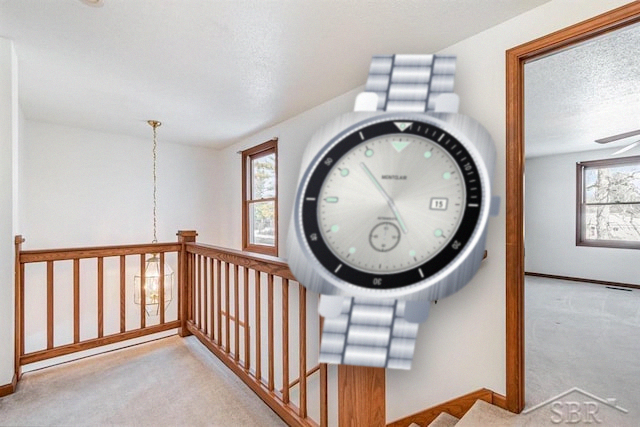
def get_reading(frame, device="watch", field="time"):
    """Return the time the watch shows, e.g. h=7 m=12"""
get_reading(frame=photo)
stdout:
h=4 m=53
